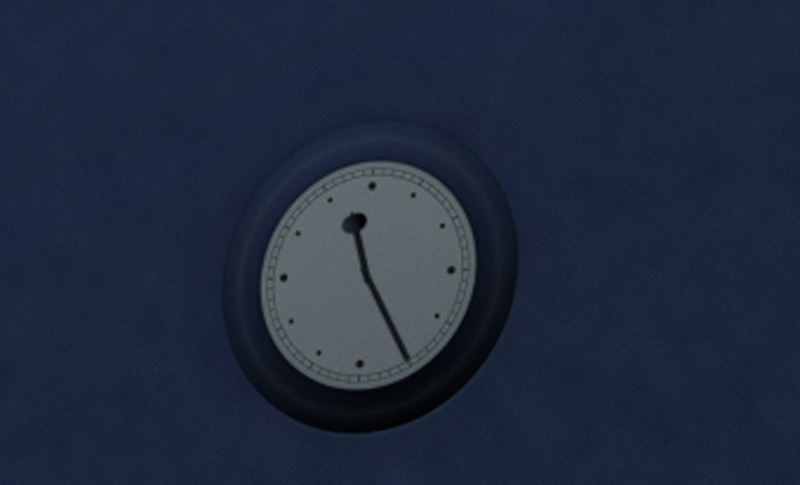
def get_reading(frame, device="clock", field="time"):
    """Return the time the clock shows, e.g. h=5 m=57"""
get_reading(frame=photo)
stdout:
h=11 m=25
